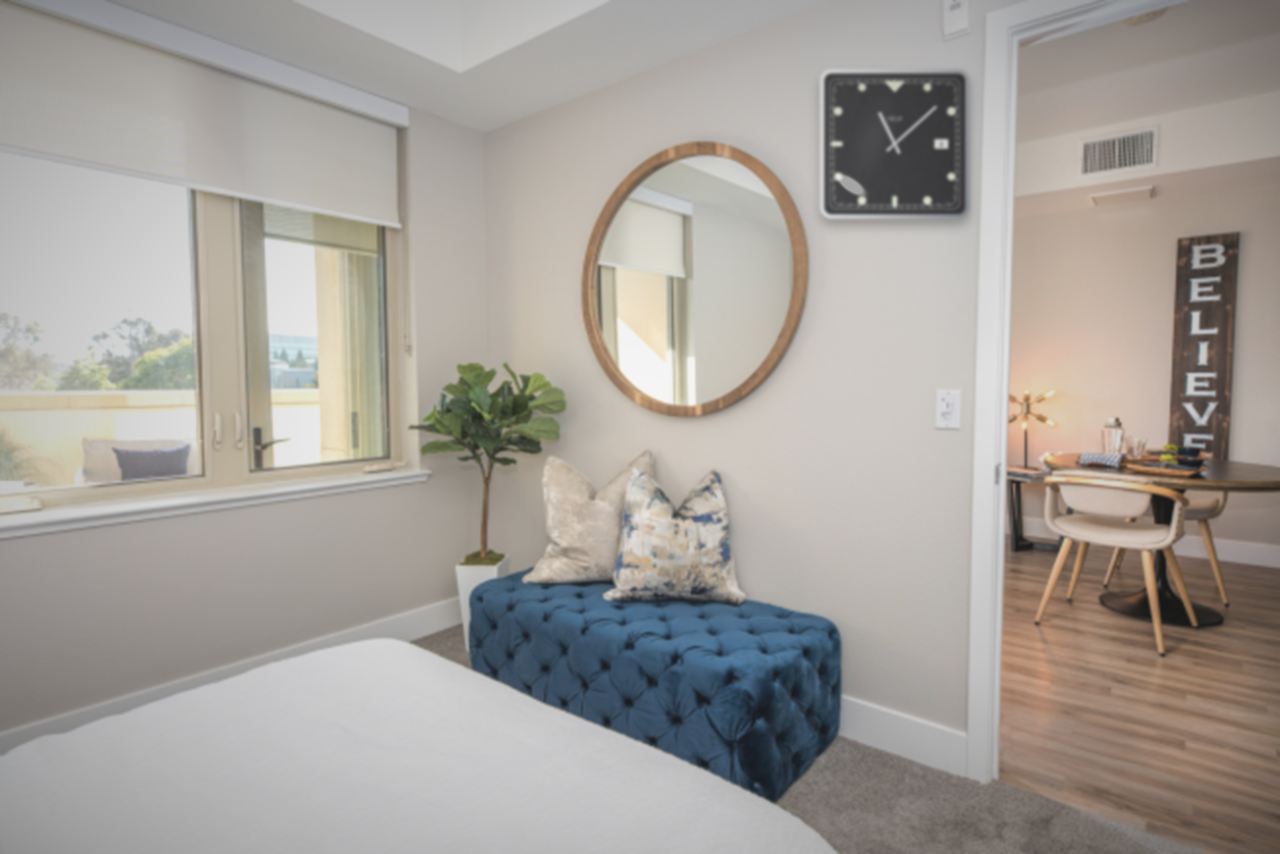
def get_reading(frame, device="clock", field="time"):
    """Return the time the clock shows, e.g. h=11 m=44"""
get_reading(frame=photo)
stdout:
h=11 m=8
